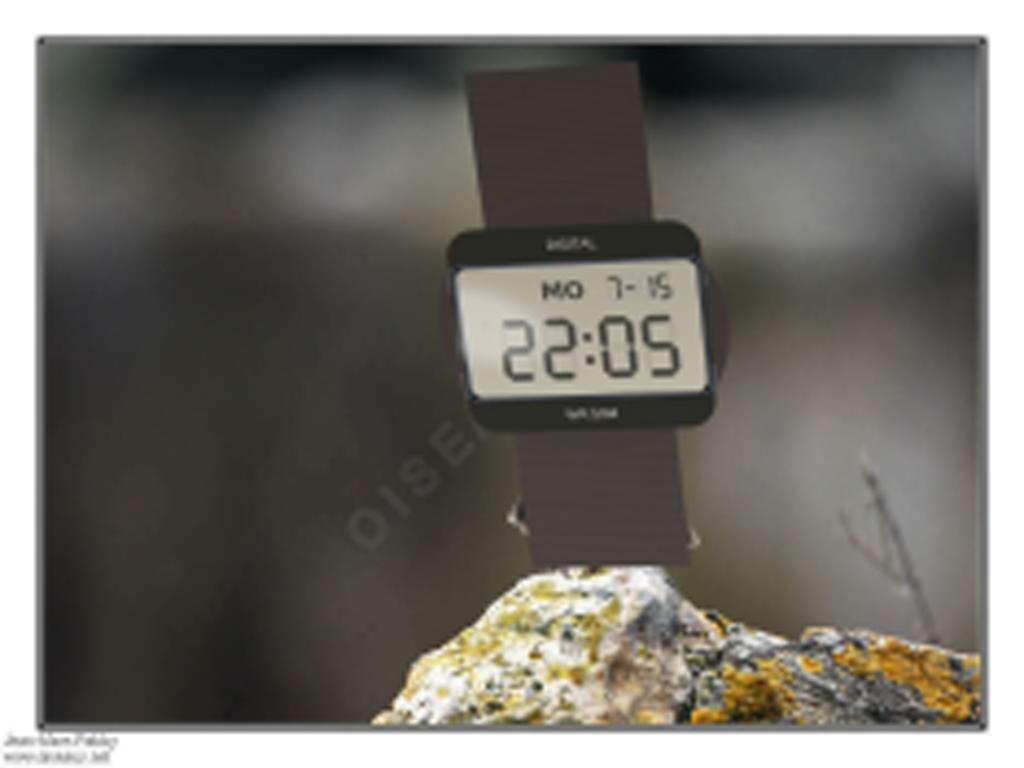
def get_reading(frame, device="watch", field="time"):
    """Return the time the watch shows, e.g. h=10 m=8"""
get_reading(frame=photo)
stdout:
h=22 m=5
